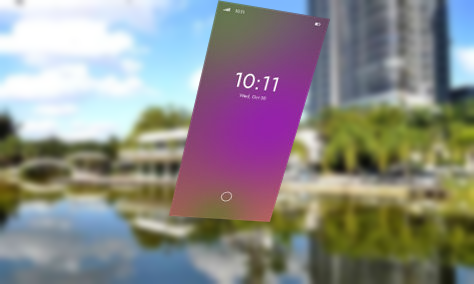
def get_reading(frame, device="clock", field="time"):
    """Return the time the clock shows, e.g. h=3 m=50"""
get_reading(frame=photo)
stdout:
h=10 m=11
